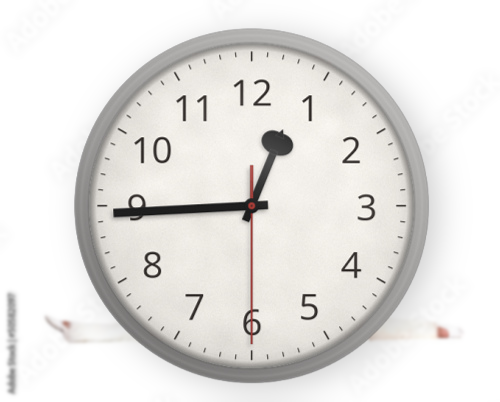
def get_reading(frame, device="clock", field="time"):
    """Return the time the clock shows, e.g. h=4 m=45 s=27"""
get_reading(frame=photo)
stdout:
h=12 m=44 s=30
